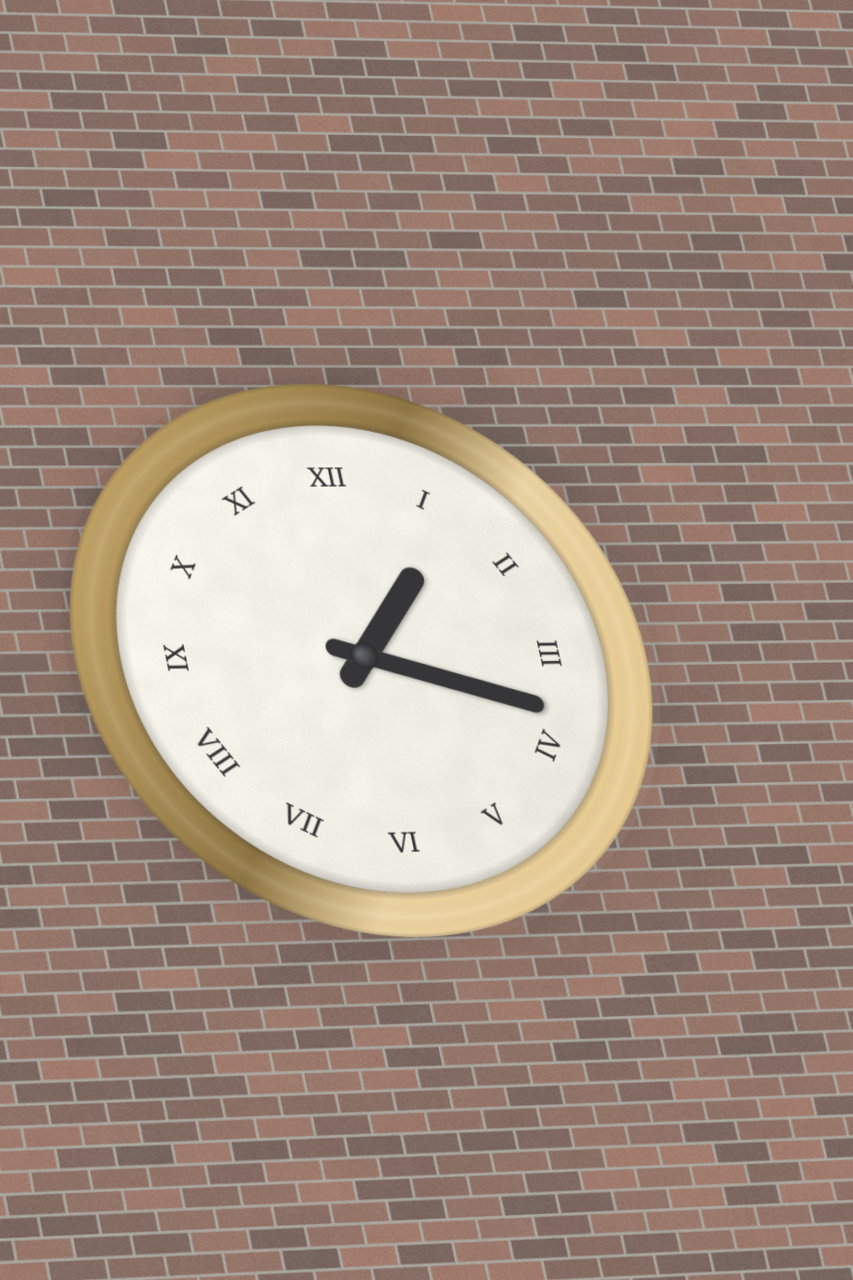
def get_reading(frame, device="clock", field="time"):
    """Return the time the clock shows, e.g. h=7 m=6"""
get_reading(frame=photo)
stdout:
h=1 m=18
